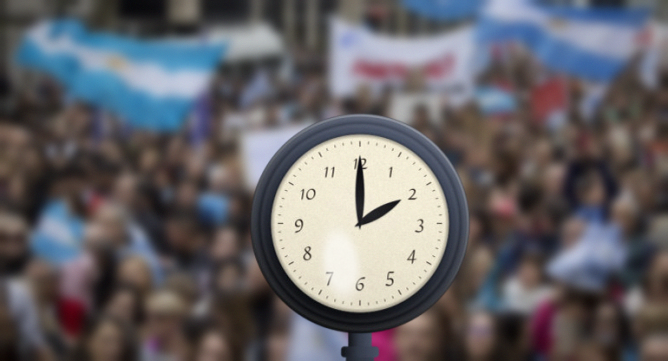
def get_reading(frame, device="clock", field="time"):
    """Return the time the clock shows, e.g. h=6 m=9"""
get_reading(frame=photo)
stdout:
h=2 m=0
